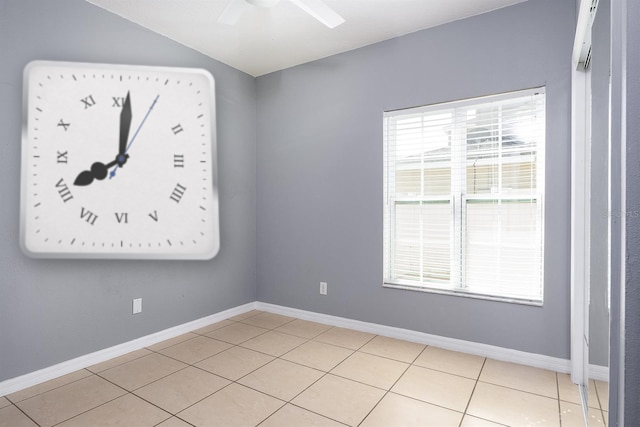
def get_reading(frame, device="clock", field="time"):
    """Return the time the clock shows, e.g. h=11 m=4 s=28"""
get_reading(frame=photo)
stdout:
h=8 m=1 s=5
